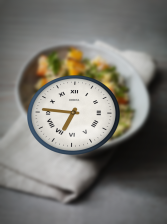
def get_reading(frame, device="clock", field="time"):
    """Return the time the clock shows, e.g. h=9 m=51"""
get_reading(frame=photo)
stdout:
h=6 m=46
